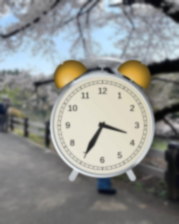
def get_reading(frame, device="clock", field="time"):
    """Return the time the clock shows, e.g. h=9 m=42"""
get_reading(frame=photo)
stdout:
h=3 m=35
